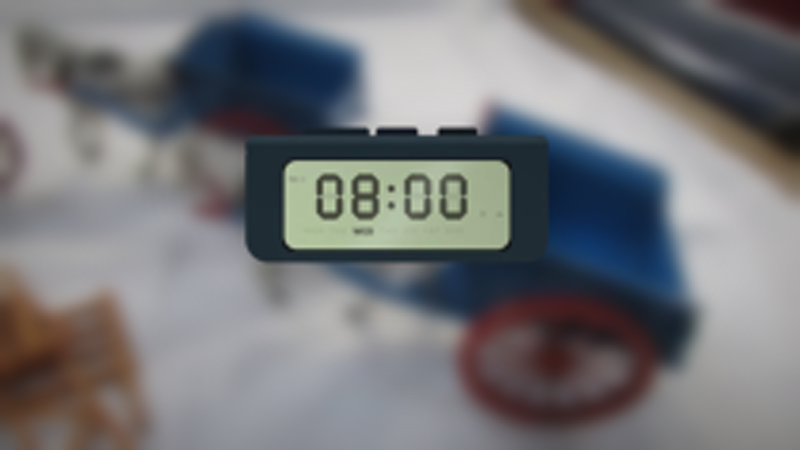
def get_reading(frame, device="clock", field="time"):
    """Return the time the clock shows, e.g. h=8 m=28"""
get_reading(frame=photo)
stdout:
h=8 m=0
